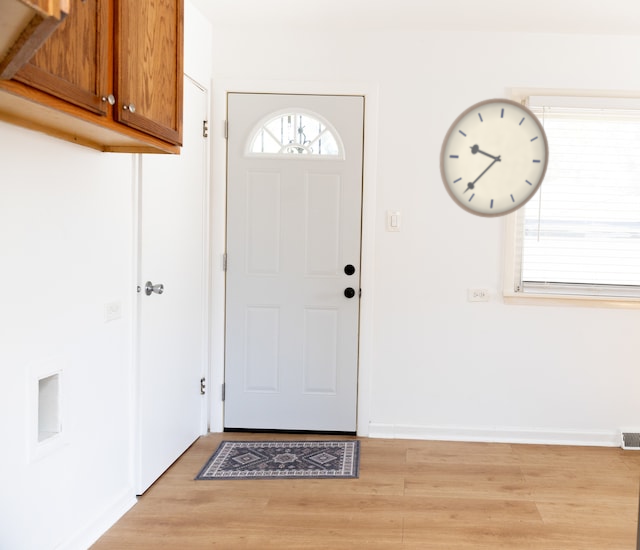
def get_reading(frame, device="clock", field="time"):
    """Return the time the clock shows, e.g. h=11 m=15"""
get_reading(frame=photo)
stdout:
h=9 m=37
